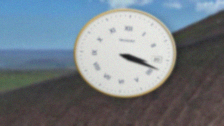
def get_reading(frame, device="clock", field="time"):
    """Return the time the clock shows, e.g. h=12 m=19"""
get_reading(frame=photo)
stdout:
h=3 m=18
